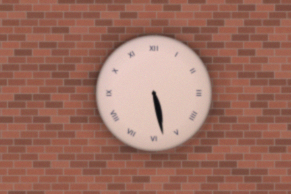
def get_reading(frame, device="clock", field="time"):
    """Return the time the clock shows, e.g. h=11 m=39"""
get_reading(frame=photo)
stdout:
h=5 m=28
